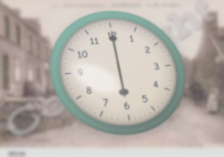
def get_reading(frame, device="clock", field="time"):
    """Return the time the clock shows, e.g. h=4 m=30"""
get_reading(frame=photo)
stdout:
h=6 m=0
